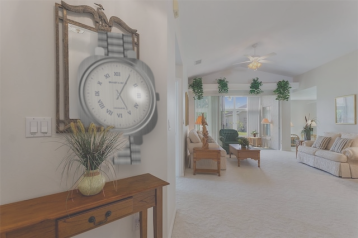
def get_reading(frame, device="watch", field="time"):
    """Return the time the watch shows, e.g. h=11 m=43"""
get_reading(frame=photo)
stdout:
h=5 m=5
